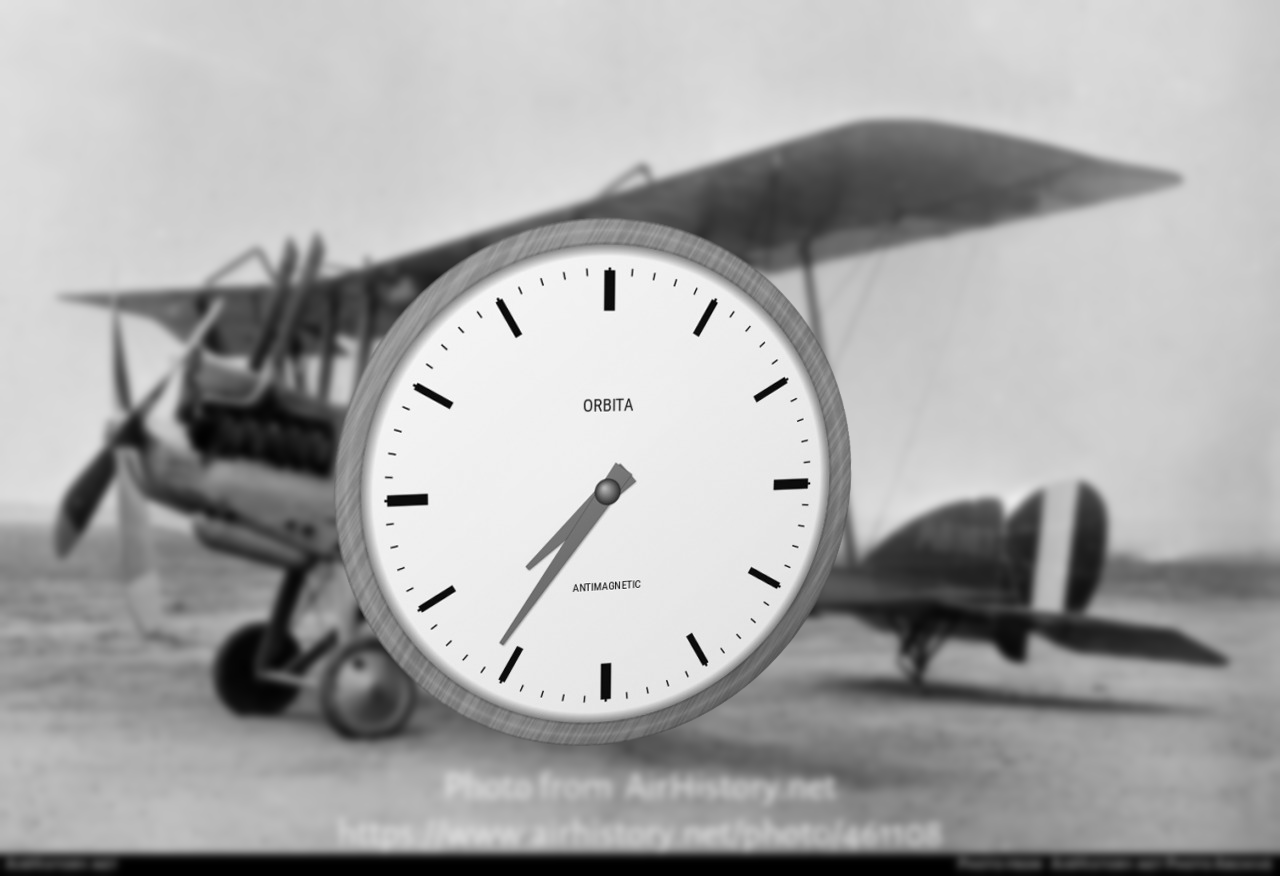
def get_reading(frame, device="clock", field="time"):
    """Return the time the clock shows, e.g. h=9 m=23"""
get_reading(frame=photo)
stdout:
h=7 m=36
